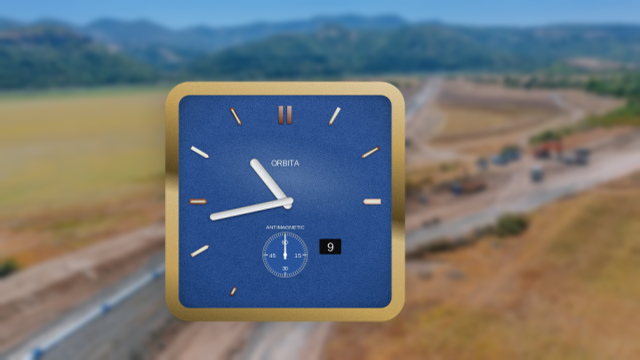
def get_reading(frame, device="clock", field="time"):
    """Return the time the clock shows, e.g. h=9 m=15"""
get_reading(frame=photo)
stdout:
h=10 m=43
